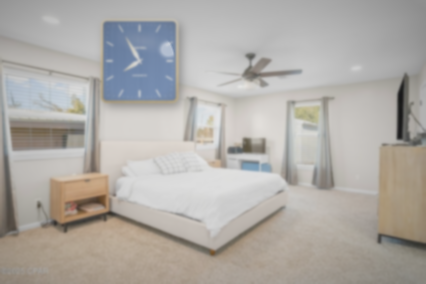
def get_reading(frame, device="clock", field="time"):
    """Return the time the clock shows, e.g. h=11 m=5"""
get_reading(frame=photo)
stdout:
h=7 m=55
